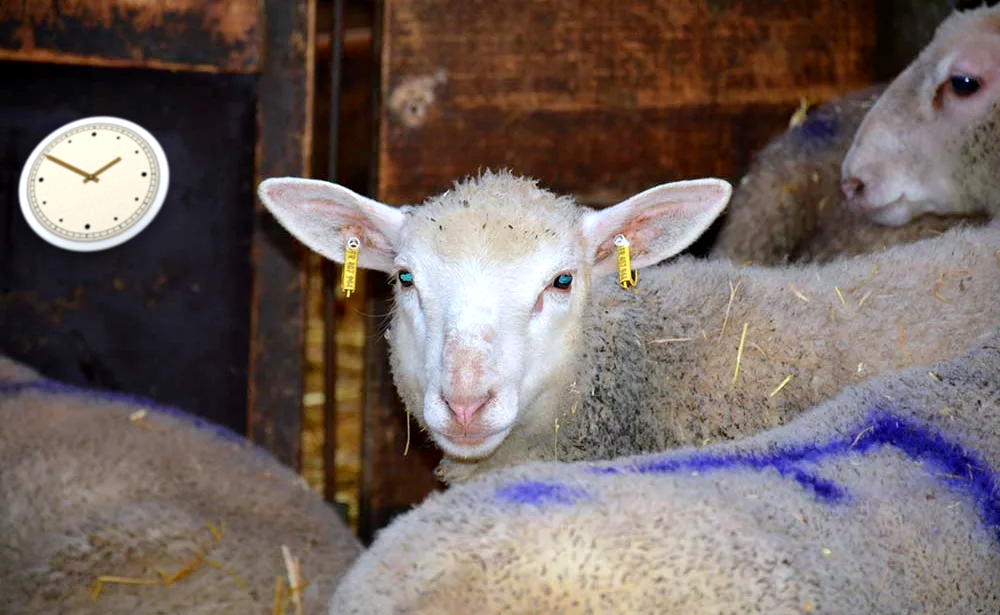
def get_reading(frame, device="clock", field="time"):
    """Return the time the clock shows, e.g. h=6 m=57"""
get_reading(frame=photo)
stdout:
h=1 m=50
